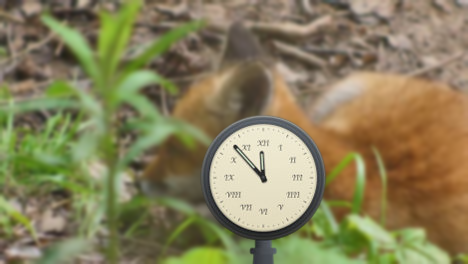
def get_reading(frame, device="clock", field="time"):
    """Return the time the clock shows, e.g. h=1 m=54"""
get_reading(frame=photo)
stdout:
h=11 m=53
